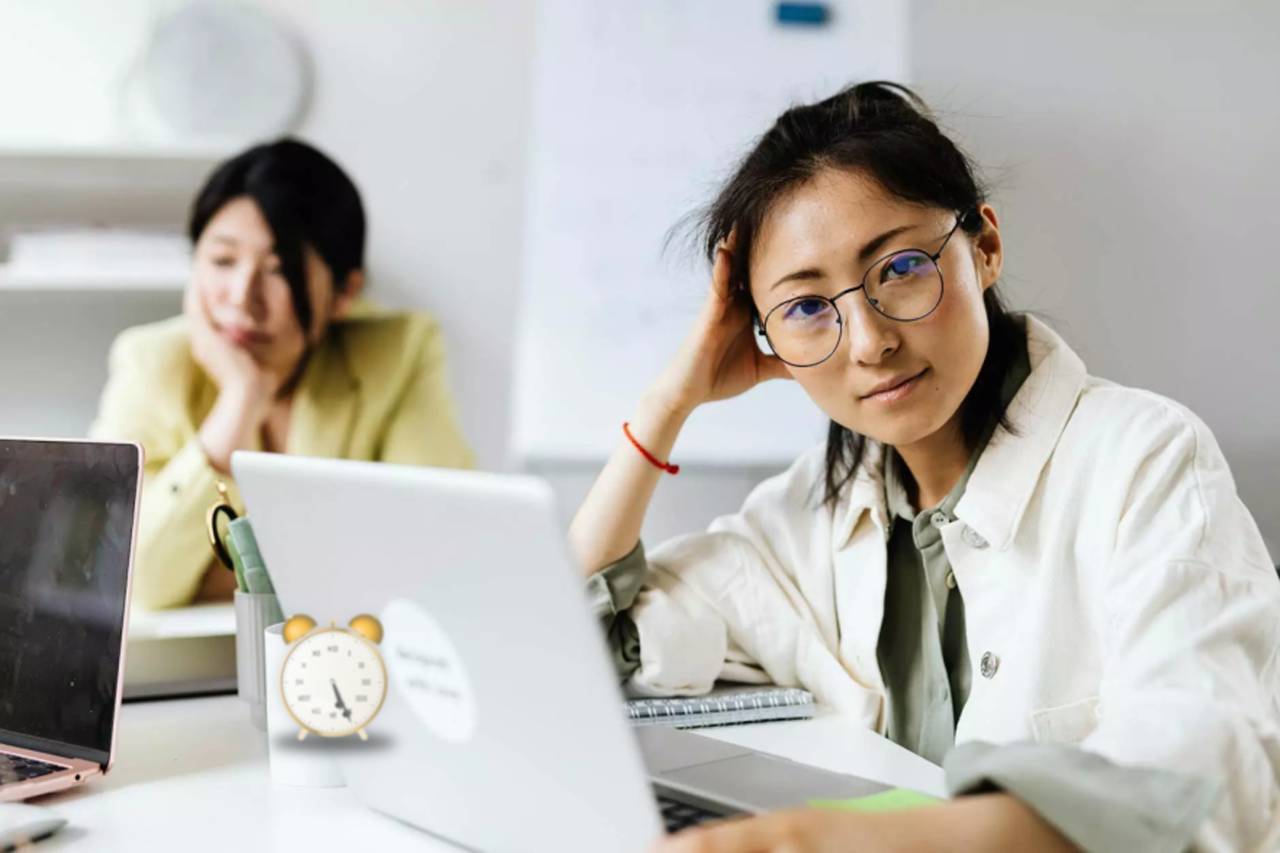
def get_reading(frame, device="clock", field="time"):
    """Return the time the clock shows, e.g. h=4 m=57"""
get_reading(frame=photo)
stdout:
h=5 m=26
